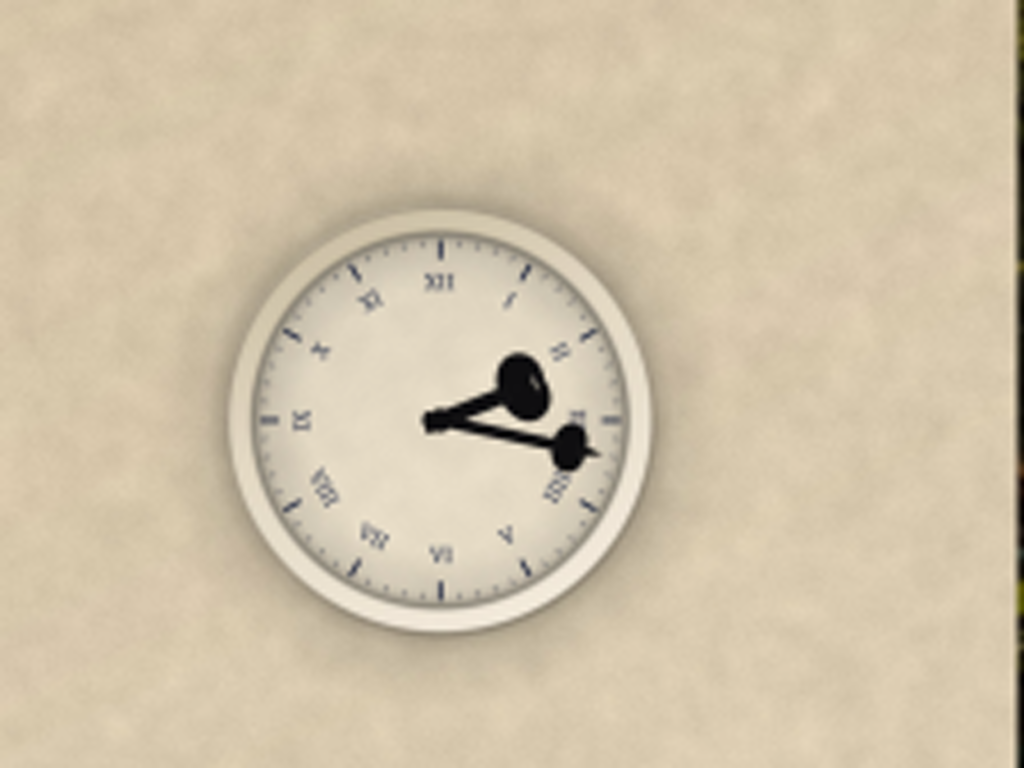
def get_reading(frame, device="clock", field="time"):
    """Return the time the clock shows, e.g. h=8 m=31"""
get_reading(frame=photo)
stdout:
h=2 m=17
